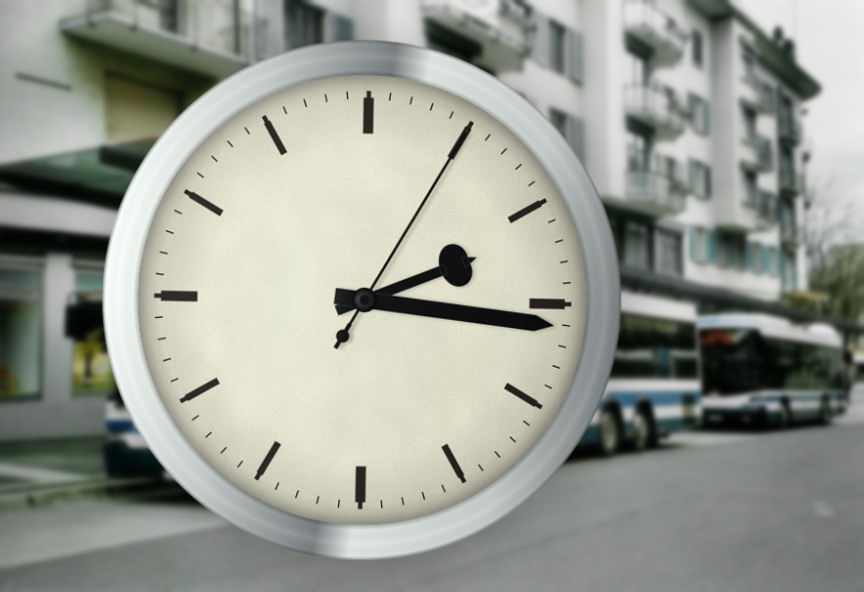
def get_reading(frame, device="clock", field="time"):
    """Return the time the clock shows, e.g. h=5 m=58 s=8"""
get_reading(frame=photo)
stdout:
h=2 m=16 s=5
